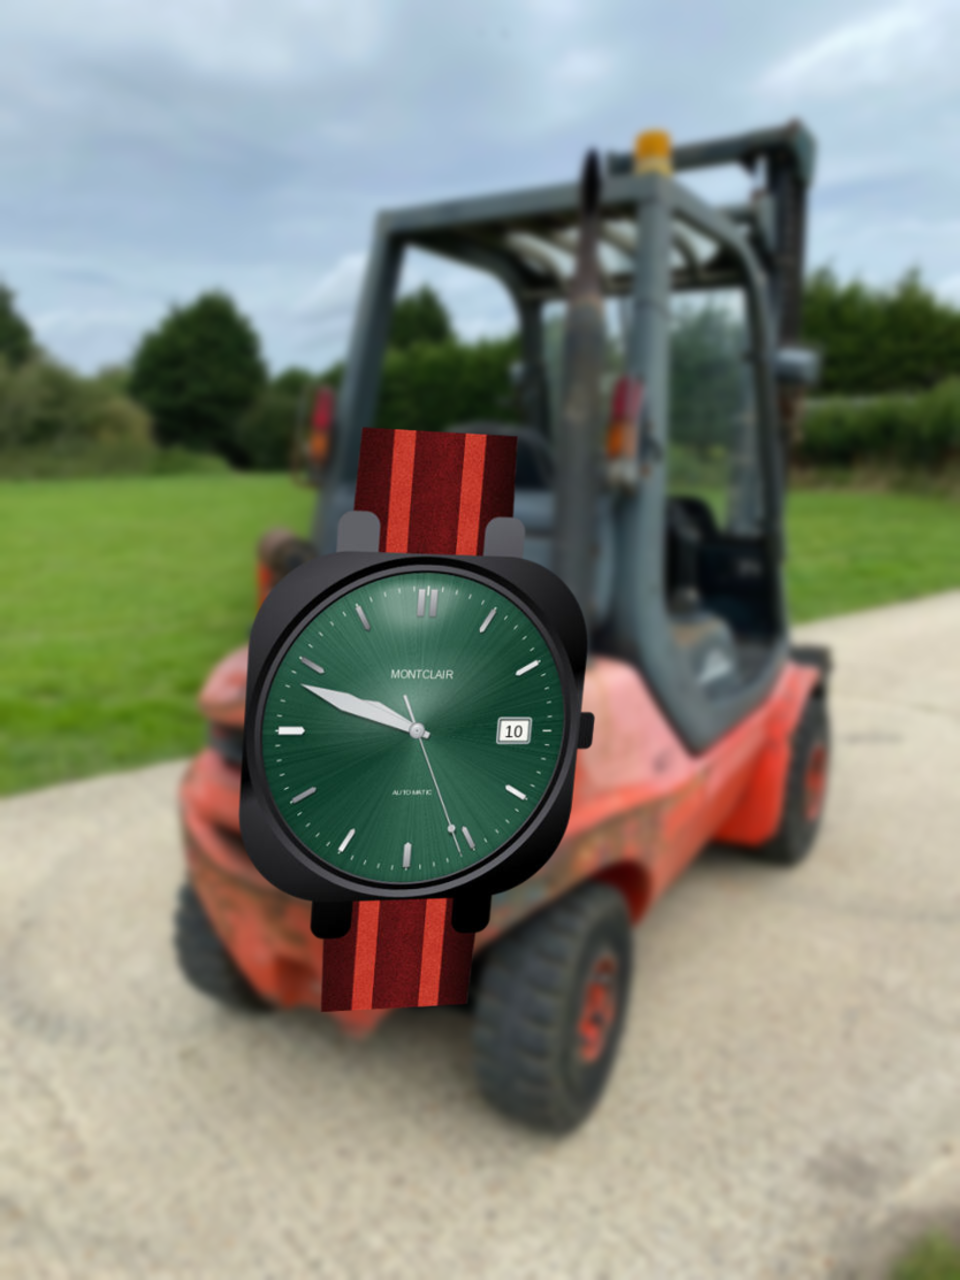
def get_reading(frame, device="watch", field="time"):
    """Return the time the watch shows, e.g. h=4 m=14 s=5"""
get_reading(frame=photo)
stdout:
h=9 m=48 s=26
